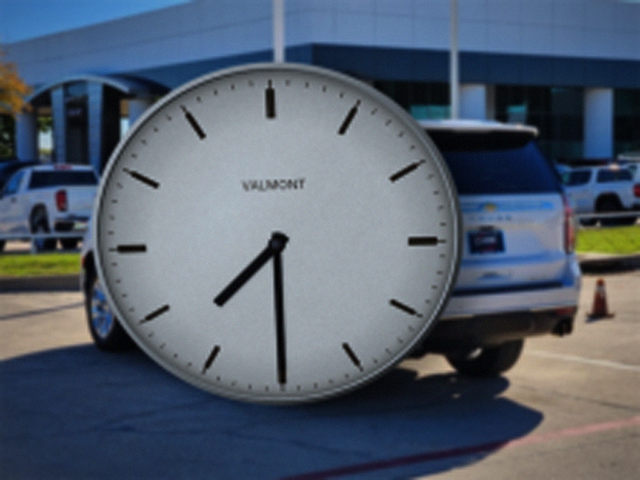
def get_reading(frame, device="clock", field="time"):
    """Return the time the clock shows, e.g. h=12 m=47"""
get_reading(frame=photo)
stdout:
h=7 m=30
